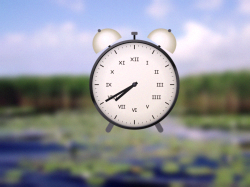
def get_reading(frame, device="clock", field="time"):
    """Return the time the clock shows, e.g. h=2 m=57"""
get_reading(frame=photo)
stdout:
h=7 m=40
